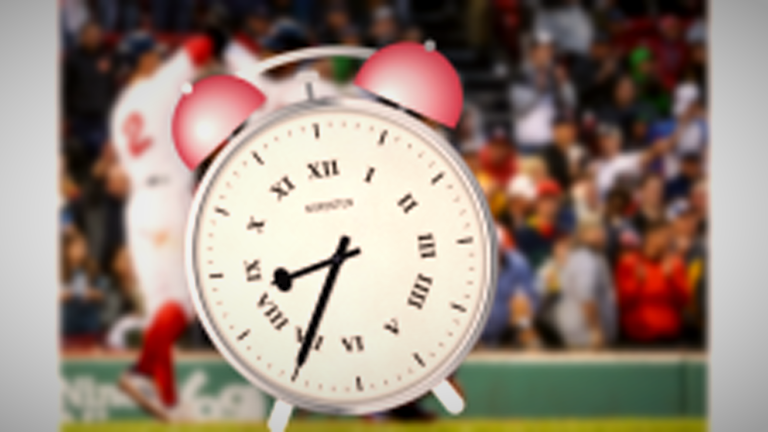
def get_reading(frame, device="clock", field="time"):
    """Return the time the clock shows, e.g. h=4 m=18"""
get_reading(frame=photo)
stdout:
h=8 m=35
